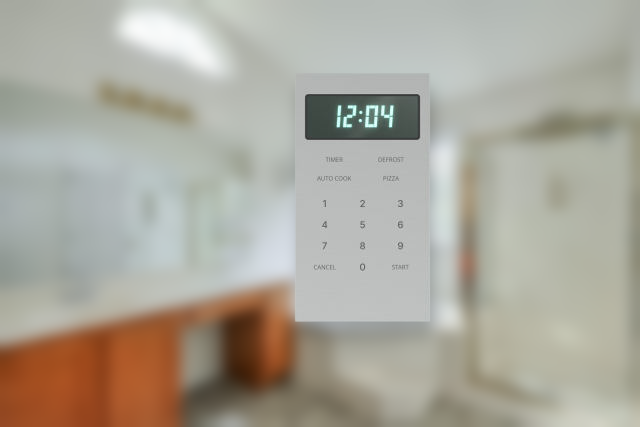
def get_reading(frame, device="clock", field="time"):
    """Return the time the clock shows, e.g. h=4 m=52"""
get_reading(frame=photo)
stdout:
h=12 m=4
